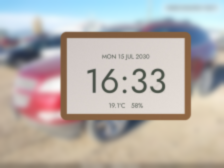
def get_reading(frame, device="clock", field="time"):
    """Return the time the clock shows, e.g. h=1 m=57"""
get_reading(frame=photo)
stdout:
h=16 m=33
